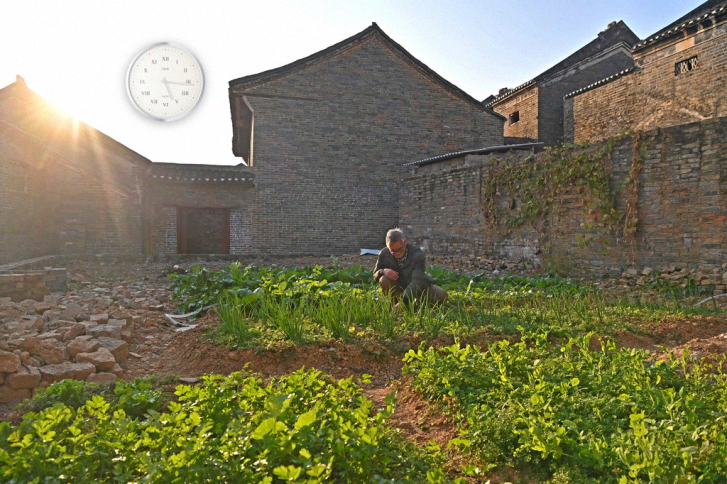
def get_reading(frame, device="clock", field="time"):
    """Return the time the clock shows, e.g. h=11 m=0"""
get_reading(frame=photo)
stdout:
h=5 m=16
